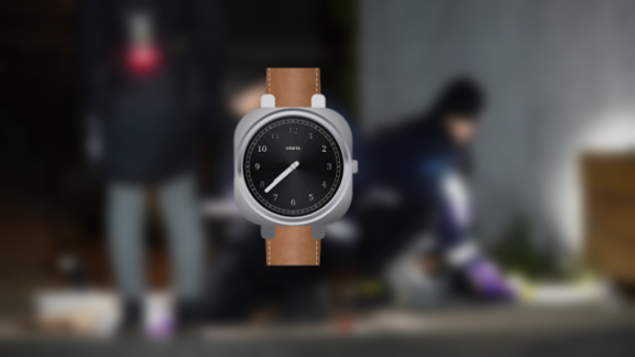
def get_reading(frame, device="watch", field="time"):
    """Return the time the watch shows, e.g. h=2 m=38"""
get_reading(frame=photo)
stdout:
h=7 m=38
